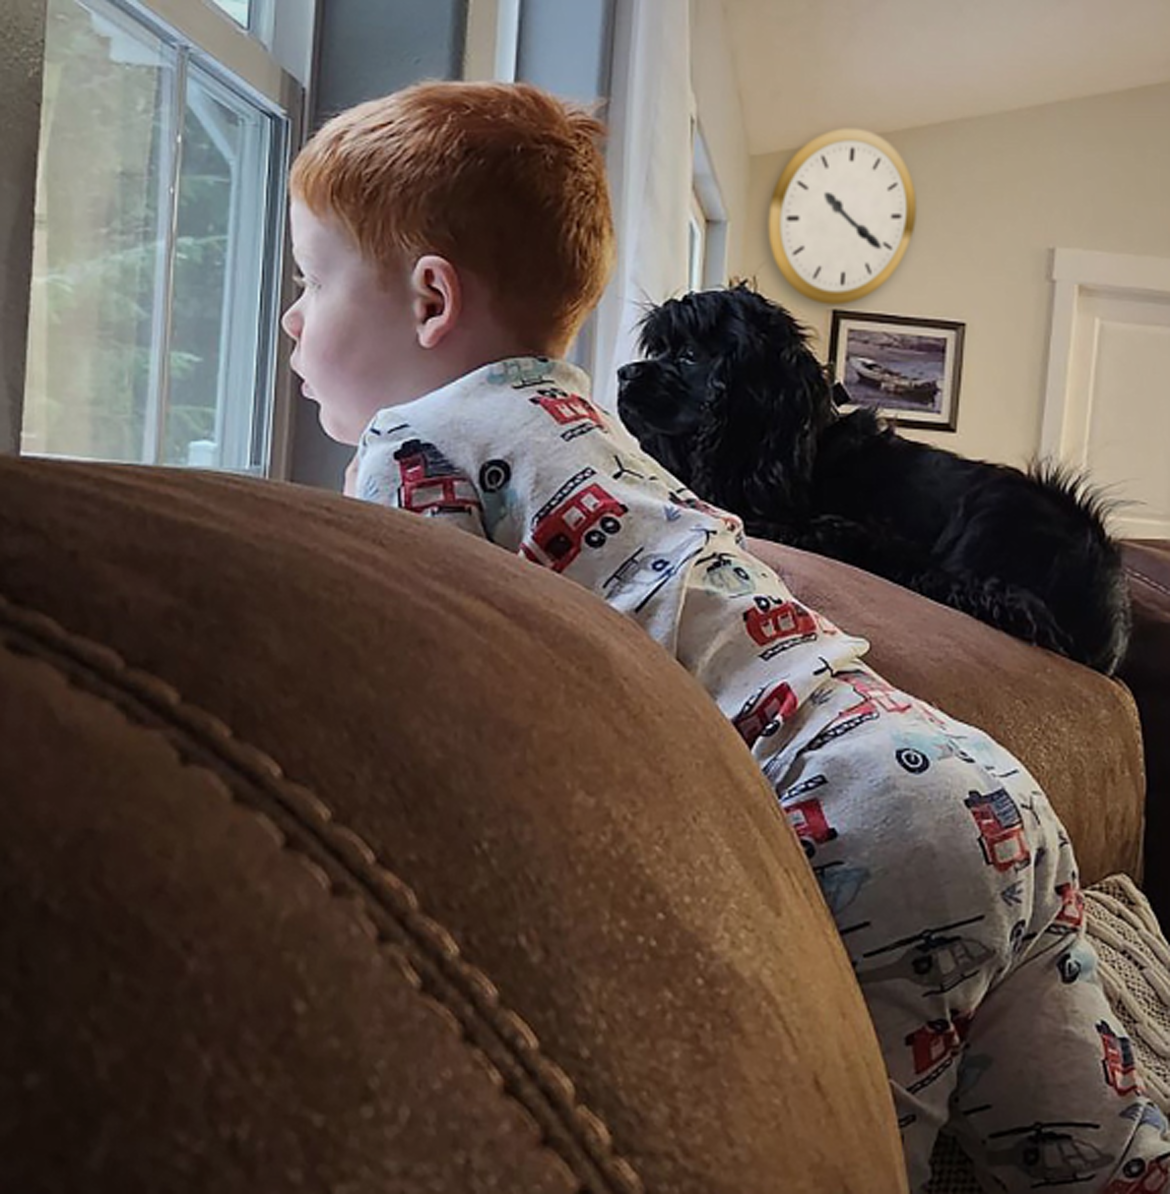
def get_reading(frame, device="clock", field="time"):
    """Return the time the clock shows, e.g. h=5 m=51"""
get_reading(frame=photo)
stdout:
h=10 m=21
